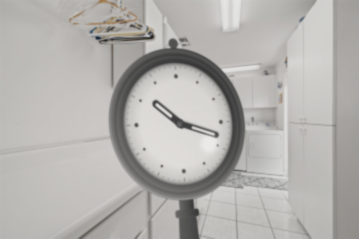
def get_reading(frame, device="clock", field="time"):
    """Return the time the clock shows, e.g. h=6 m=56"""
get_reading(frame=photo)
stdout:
h=10 m=18
